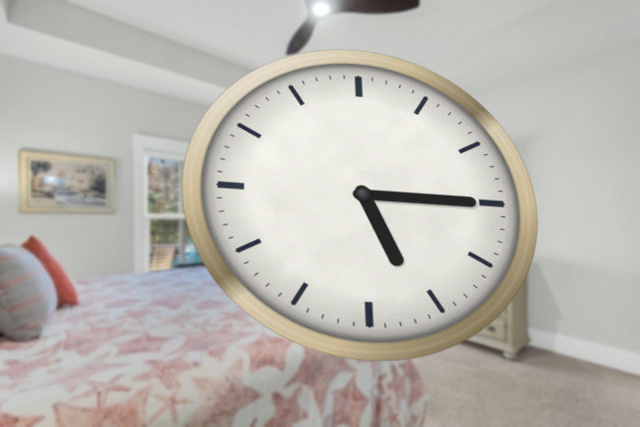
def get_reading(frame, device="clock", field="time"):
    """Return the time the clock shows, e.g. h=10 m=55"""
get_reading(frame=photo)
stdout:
h=5 m=15
